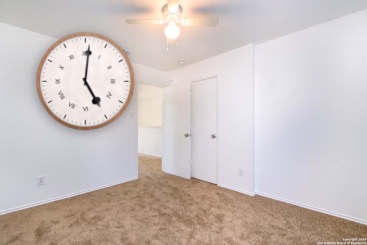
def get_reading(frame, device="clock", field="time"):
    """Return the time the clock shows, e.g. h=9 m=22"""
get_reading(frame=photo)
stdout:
h=5 m=1
